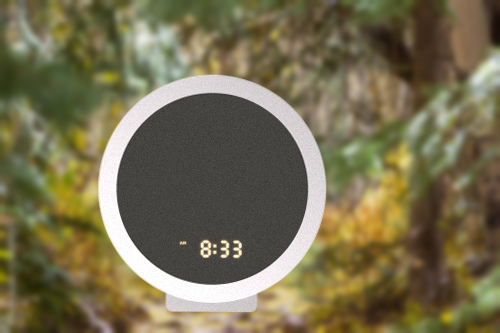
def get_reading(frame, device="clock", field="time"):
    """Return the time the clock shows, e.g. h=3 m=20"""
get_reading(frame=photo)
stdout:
h=8 m=33
